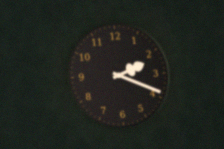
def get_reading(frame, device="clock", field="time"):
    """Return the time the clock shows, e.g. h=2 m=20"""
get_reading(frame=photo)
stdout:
h=2 m=19
